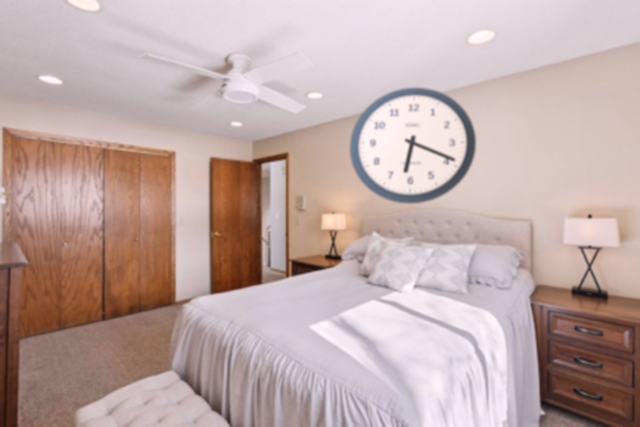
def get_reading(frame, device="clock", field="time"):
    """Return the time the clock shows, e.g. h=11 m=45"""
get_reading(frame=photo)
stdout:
h=6 m=19
